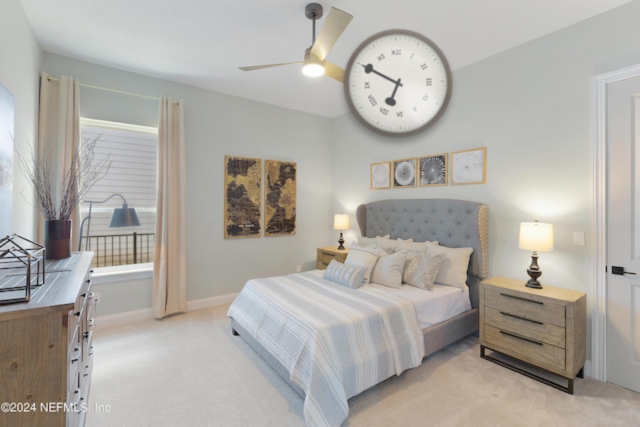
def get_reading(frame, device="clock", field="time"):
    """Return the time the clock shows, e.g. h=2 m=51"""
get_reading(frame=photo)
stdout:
h=6 m=50
